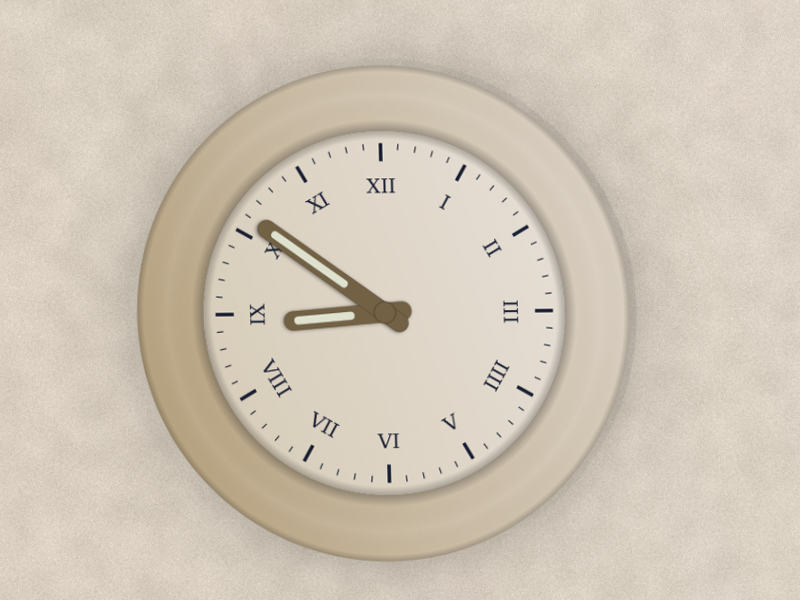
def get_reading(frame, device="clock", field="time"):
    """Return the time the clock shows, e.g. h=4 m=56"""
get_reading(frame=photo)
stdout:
h=8 m=51
